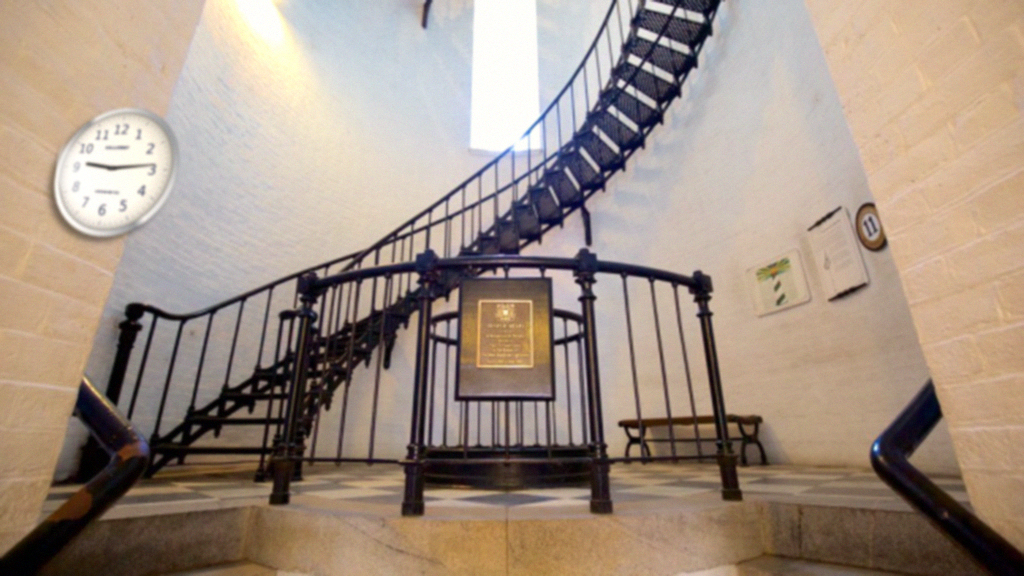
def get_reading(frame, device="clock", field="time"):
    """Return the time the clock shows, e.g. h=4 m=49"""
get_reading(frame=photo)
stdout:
h=9 m=14
